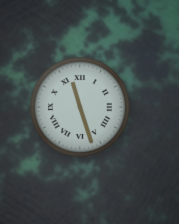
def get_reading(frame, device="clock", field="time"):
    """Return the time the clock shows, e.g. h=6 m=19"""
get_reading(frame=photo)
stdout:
h=11 m=27
